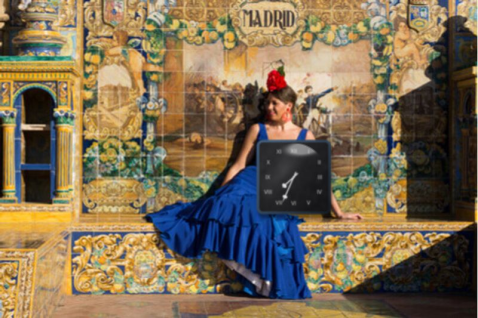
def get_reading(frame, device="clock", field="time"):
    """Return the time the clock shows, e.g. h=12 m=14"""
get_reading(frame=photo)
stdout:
h=7 m=34
